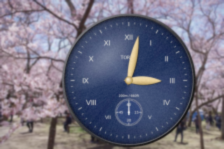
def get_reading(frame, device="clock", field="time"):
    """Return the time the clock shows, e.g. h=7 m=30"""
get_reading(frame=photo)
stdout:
h=3 m=2
